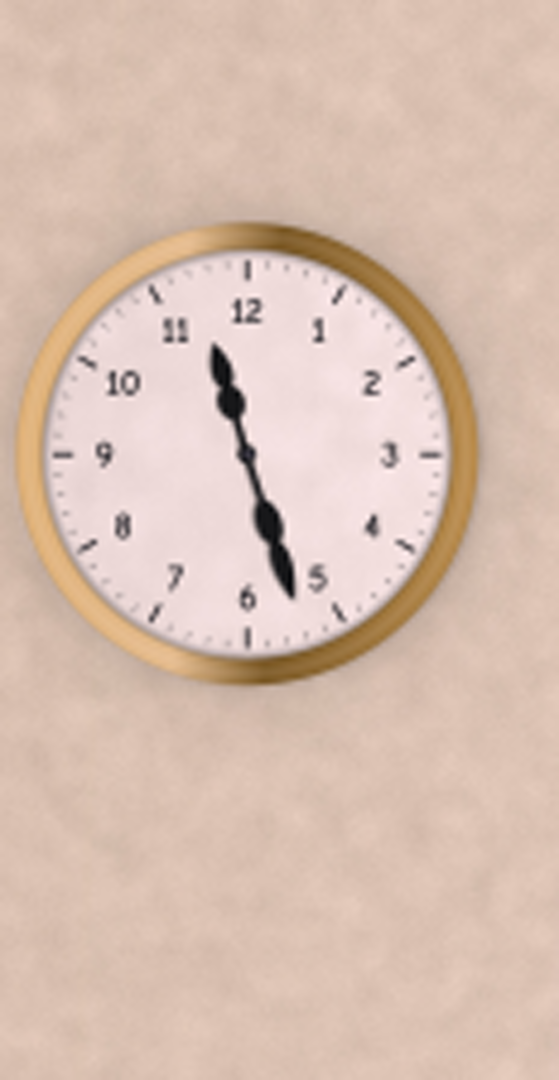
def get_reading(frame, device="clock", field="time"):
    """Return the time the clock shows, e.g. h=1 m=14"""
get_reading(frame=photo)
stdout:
h=11 m=27
